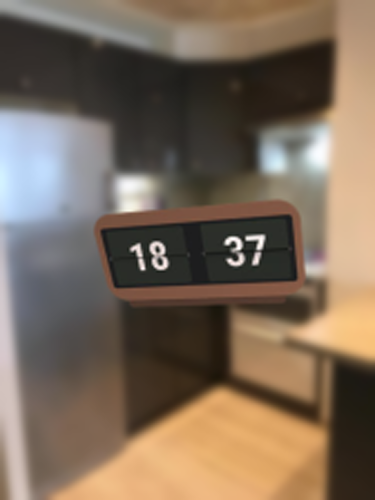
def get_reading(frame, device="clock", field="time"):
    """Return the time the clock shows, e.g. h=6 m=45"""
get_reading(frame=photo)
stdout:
h=18 m=37
